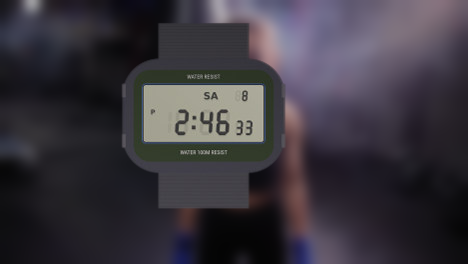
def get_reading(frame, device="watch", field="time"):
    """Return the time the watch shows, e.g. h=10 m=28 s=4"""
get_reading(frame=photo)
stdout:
h=2 m=46 s=33
